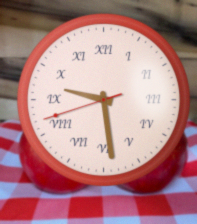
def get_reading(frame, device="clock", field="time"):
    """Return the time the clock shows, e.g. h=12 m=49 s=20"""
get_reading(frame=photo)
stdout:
h=9 m=28 s=42
